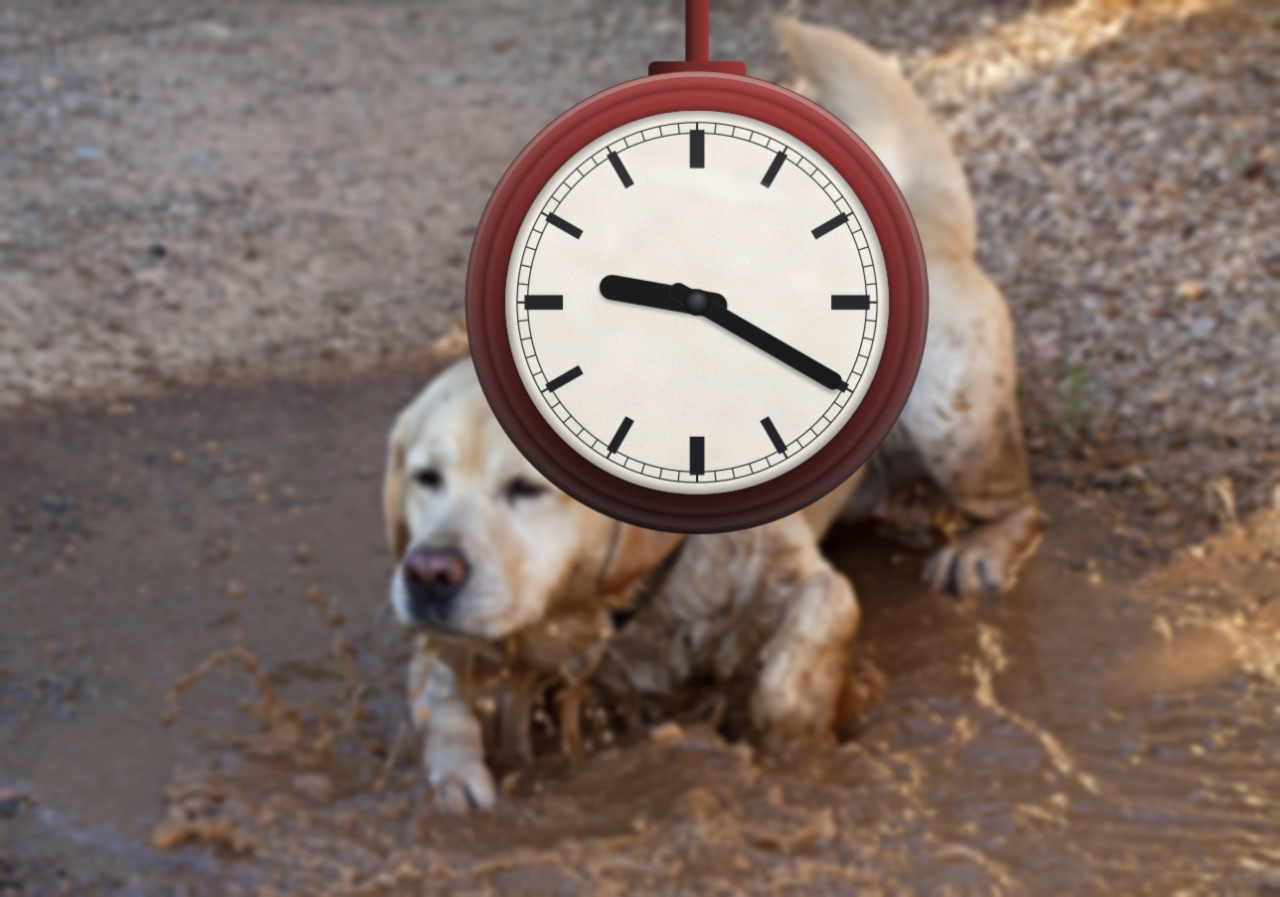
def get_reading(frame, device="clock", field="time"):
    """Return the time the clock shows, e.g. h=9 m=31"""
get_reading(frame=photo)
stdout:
h=9 m=20
